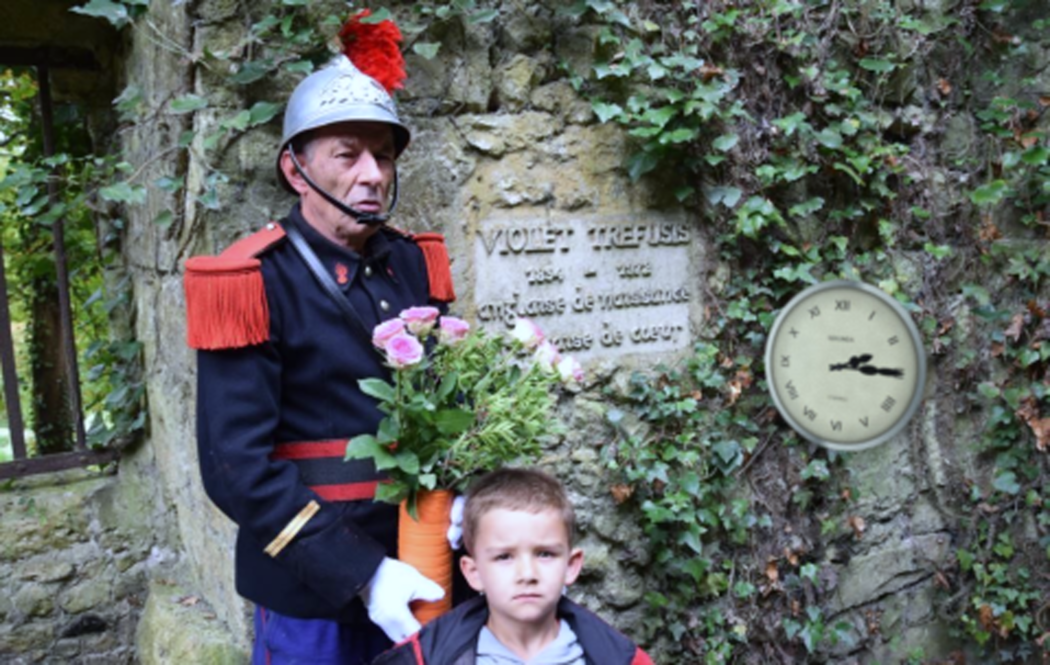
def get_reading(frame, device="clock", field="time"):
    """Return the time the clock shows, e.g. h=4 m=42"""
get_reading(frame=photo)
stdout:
h=2 m=15
